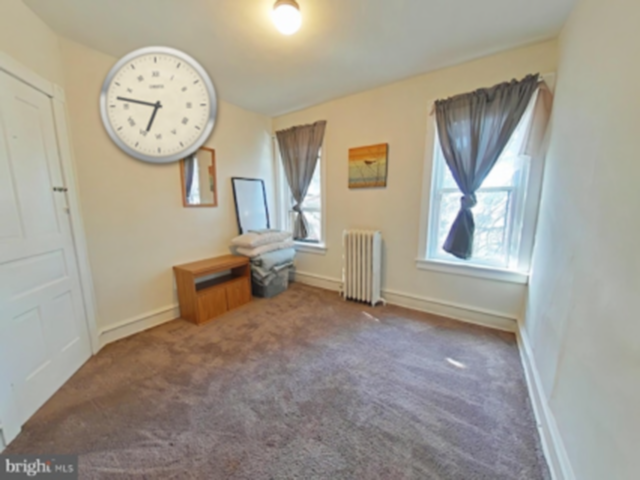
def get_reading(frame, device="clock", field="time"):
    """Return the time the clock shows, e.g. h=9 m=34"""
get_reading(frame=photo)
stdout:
h=6 m=47
